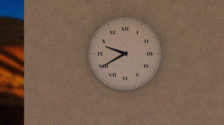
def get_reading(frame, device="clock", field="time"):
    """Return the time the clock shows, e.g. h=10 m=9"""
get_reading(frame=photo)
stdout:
h=9 m=40
